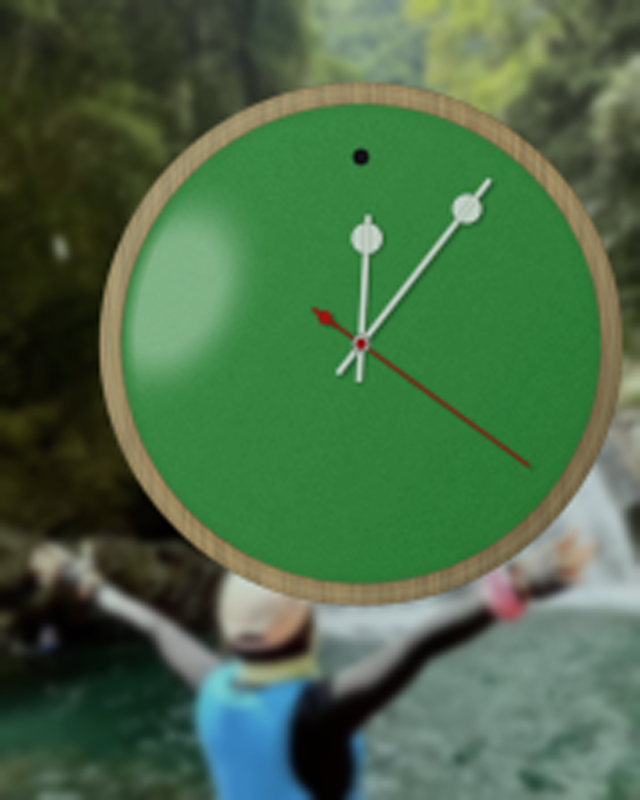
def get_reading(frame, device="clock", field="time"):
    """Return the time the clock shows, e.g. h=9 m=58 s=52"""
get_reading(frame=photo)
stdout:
h=12 m=6 s=21
